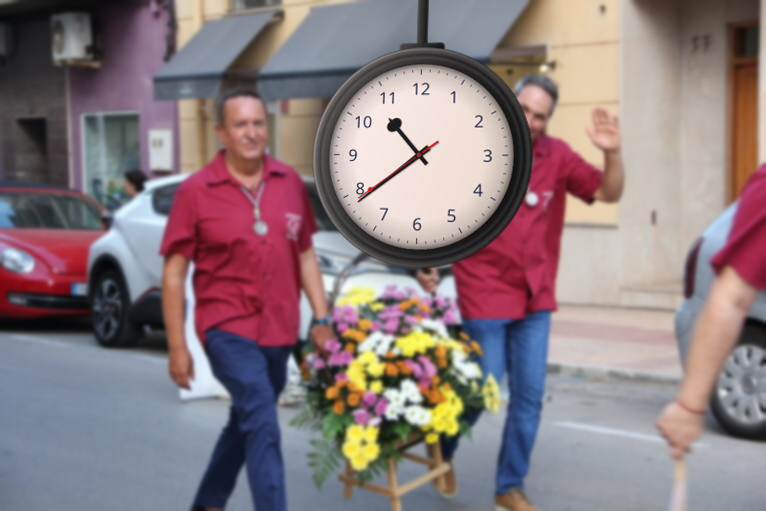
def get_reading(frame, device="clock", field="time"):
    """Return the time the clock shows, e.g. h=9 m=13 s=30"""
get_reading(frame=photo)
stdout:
h=10 m=38 s=39
